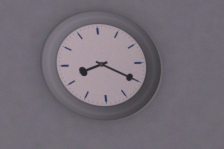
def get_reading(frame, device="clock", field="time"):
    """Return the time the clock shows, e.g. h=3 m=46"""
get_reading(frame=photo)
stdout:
h=8 m=20
